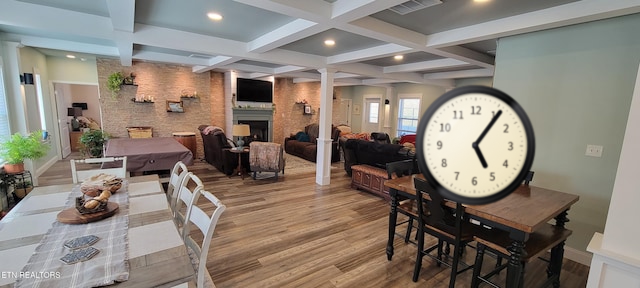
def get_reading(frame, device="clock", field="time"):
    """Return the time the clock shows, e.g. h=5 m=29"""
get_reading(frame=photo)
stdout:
h=5 m=6
